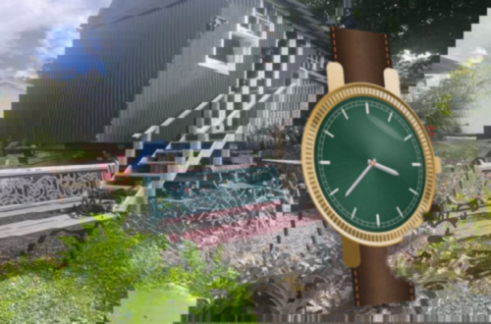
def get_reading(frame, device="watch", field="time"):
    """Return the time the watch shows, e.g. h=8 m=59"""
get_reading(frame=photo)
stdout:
h=3 m=38
